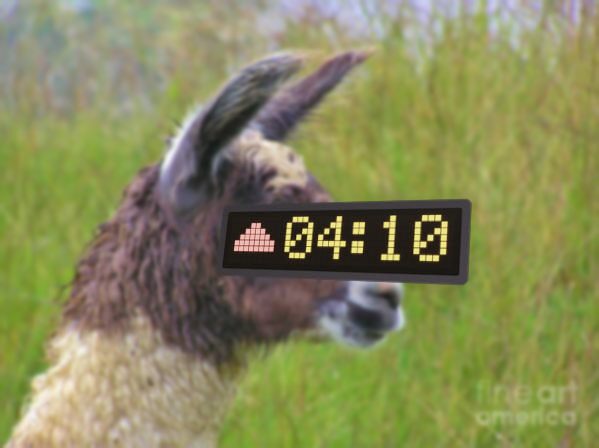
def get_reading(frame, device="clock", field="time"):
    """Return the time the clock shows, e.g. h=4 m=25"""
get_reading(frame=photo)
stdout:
h=4 m=10
